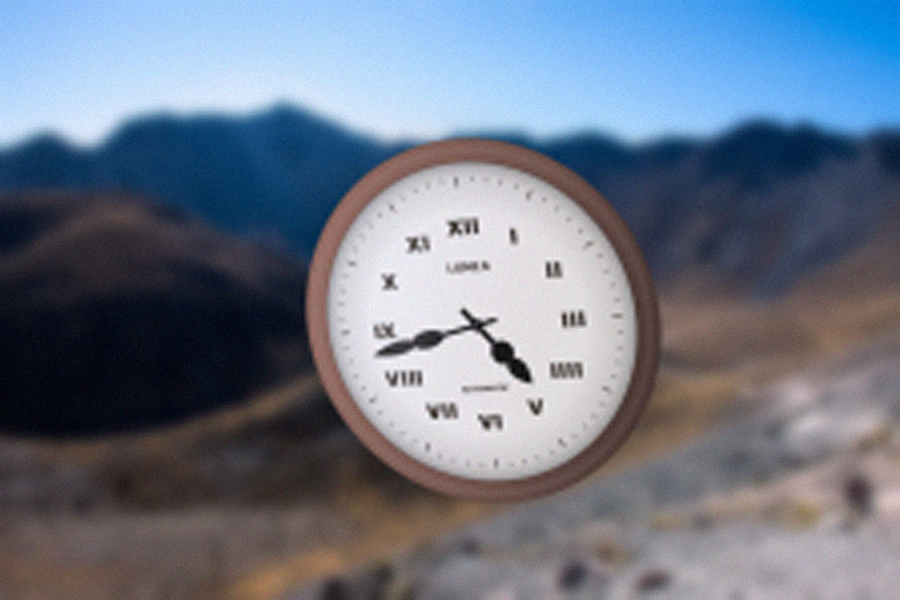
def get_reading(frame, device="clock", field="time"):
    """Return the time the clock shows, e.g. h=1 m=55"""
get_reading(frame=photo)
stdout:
h=4 m=43
